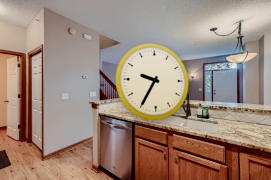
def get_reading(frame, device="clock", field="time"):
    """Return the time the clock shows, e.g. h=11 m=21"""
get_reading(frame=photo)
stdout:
h=9 m=35
